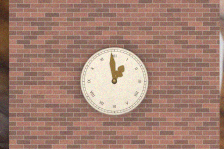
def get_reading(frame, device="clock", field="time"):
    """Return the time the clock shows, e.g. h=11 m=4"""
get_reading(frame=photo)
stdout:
h=12 m=59
